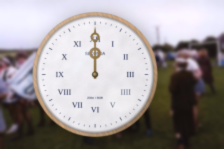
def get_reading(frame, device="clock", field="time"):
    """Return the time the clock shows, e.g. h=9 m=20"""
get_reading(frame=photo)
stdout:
h=12 m=0
